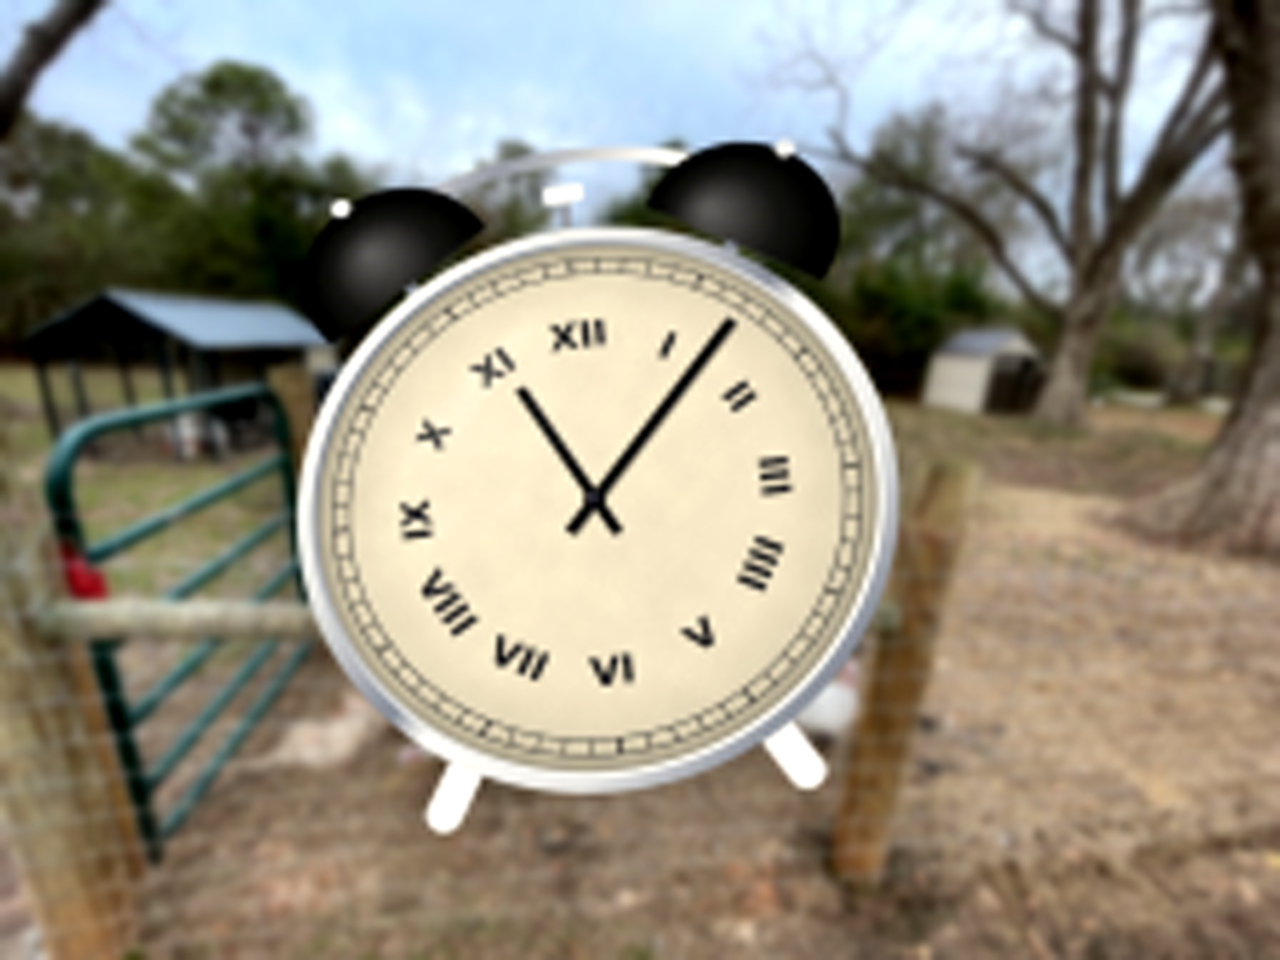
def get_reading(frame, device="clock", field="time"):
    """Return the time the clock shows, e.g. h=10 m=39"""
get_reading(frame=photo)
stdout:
h=11 m=7
